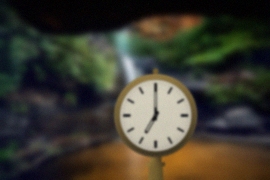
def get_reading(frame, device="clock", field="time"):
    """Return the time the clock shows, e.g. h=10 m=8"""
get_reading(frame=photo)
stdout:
h=7 m=0
